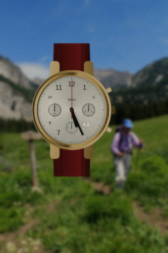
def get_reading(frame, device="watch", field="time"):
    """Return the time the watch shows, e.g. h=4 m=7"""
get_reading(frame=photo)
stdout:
h=5 m=26
